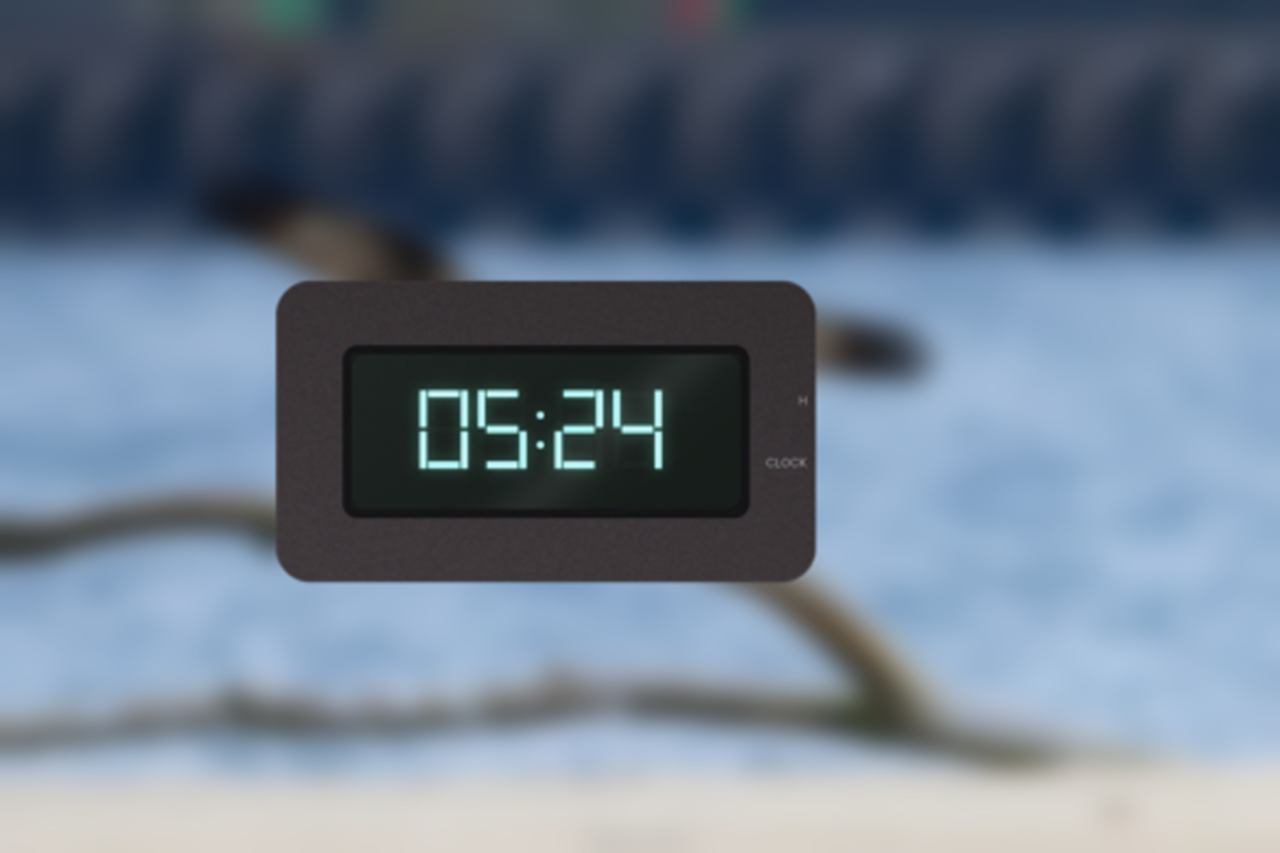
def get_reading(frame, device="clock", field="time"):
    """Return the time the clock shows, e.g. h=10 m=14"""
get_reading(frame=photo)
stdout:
h=5 m=24
